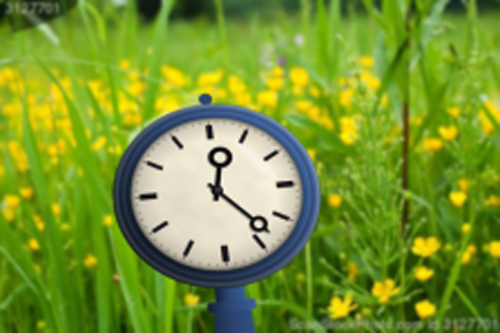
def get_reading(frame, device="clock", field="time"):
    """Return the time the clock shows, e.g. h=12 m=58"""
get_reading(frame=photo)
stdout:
h=12 m=23
